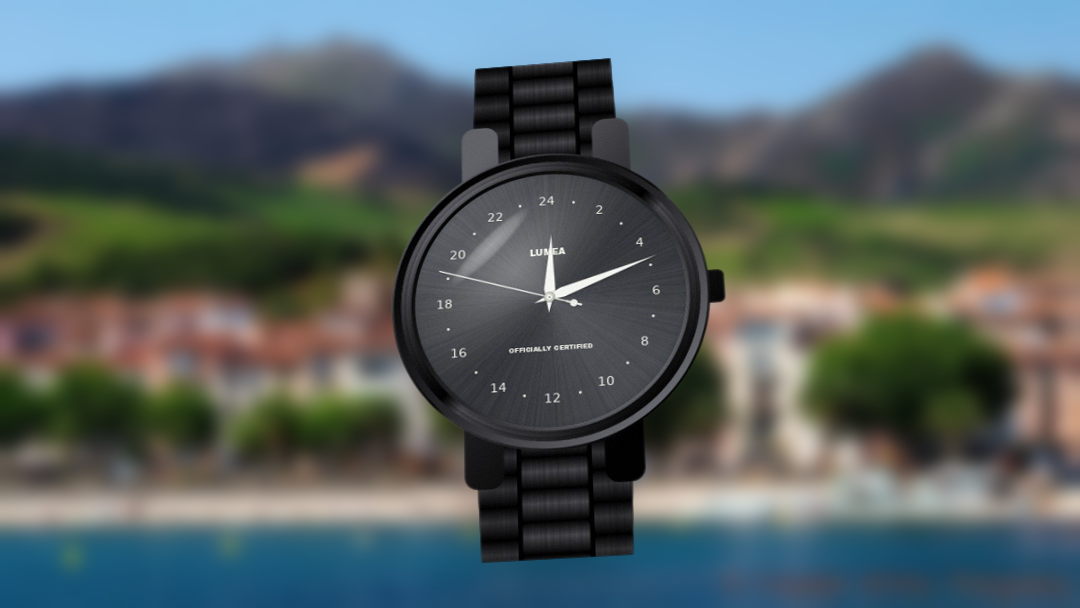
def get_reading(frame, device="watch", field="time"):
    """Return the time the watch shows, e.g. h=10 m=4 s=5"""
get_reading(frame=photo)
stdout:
h=0 m=11 s=48
